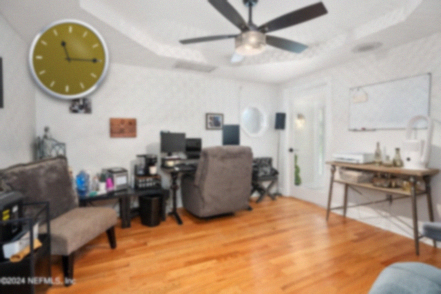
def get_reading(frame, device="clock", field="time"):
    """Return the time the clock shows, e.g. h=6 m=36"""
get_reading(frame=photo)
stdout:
h=11 m=15
